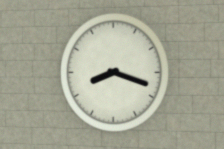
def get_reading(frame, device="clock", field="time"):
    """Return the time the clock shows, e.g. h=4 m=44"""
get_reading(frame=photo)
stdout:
h=8 m=18
